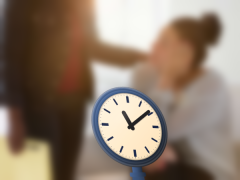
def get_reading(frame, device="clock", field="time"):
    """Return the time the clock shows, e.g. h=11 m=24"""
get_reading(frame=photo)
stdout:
h=11 m=9
